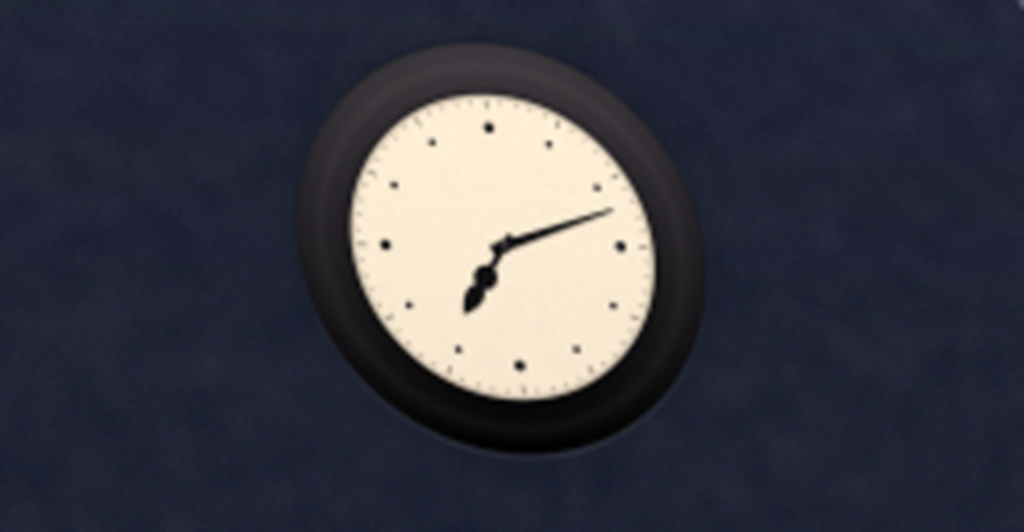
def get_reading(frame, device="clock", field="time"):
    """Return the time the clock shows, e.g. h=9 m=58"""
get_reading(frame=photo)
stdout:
h=7 m=12
